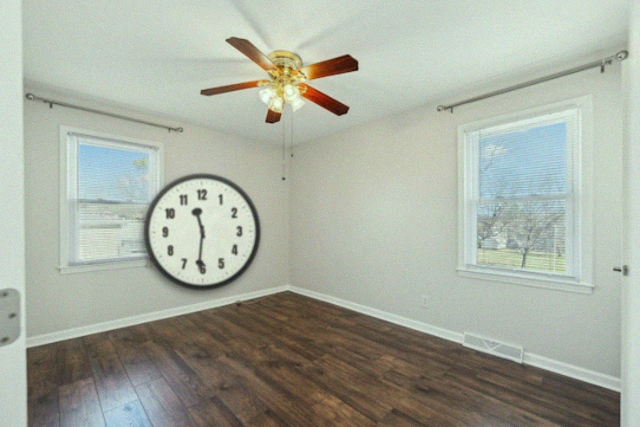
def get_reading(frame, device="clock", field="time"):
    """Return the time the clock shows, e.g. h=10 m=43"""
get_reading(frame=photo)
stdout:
h=11 m=31
